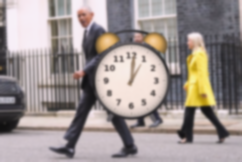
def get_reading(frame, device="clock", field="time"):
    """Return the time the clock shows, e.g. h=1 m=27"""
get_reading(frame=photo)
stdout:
h=1 m=1
